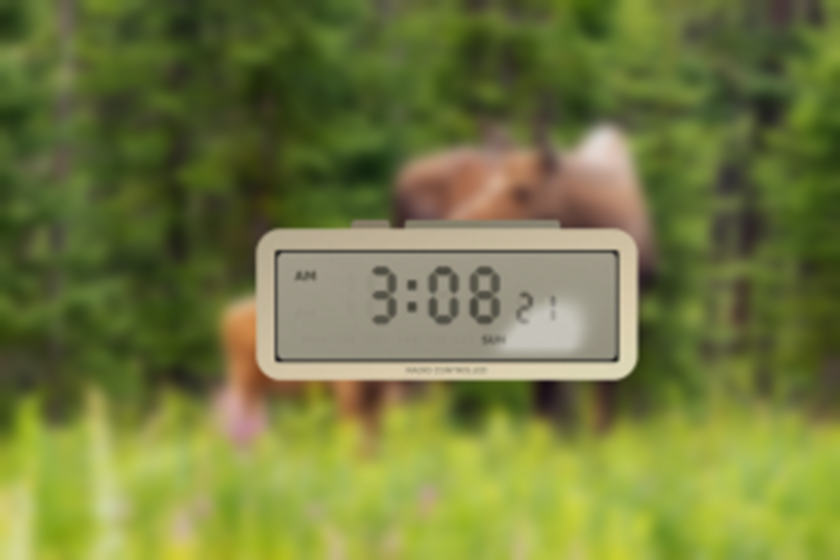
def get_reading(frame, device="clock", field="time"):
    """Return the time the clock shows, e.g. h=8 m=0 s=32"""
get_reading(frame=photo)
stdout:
h=3 m=8 s=21
